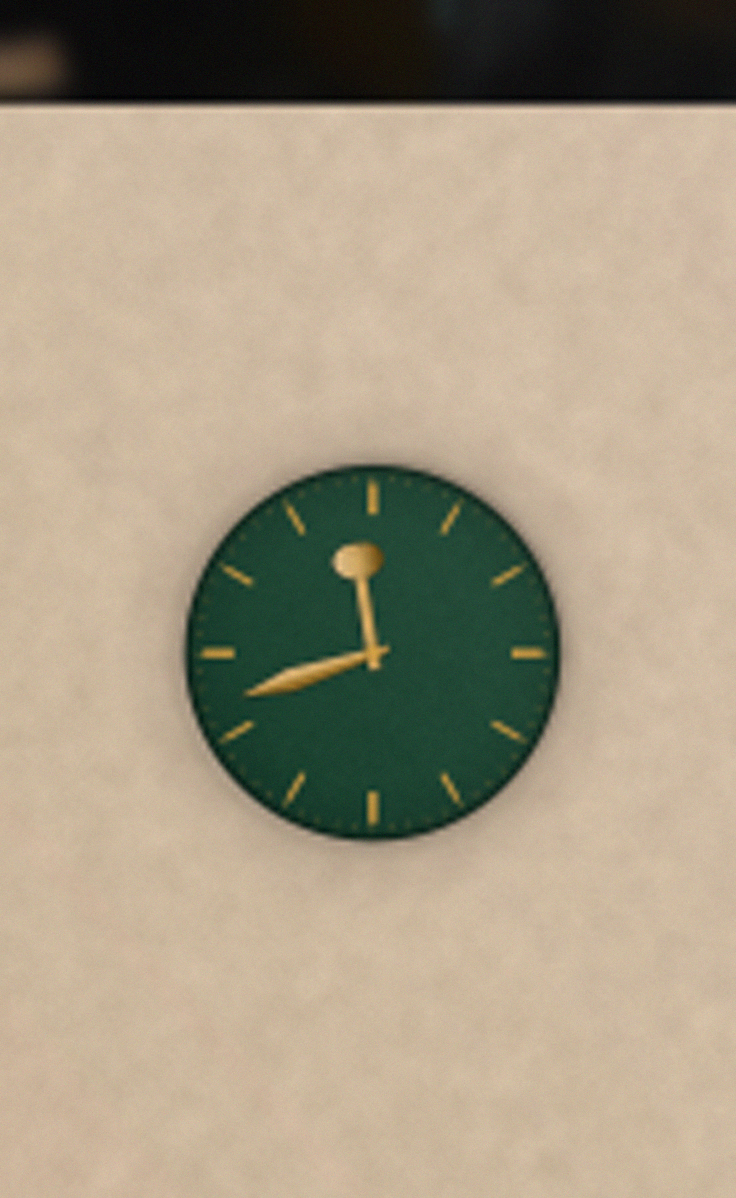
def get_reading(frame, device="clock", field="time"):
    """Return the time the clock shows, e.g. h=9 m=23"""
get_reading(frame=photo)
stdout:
h=11 m=42
